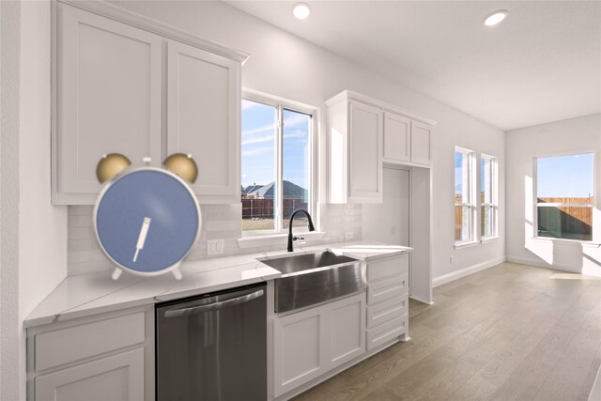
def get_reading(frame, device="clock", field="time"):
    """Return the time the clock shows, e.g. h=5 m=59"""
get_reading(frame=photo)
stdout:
h=6 m=33
